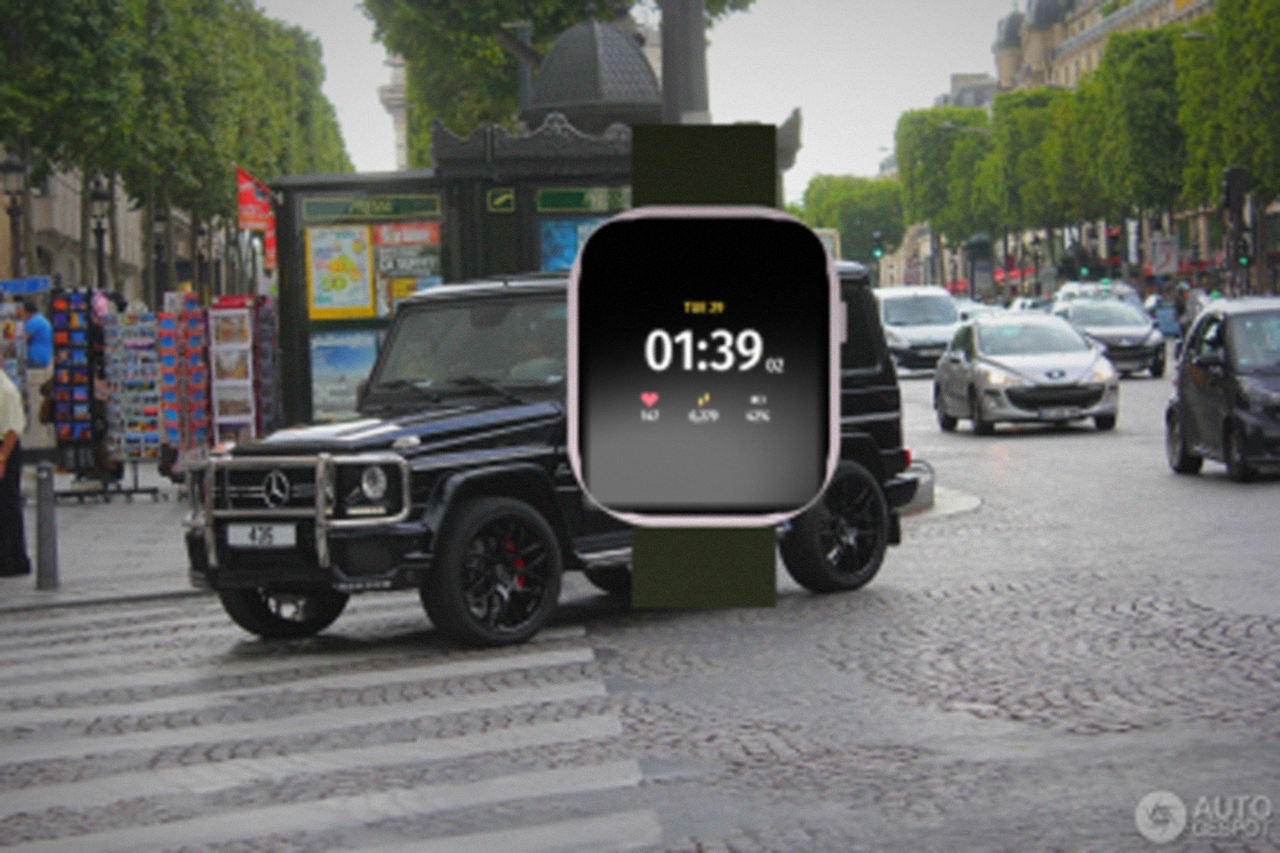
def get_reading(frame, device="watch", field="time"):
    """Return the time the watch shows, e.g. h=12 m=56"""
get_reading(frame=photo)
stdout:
h=1 m=39
